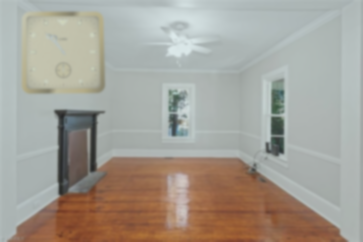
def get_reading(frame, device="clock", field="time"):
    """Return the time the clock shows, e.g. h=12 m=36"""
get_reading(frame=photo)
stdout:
h=10 m=53
